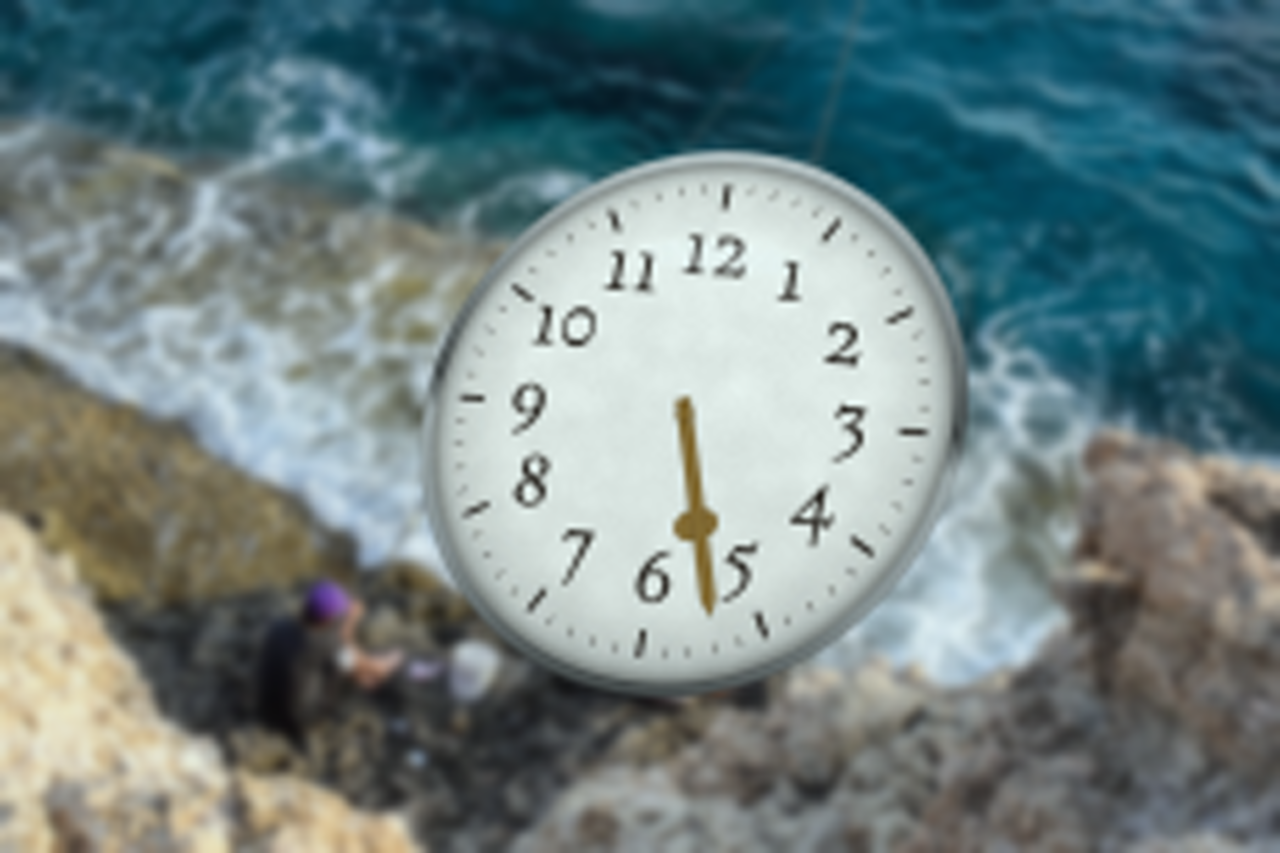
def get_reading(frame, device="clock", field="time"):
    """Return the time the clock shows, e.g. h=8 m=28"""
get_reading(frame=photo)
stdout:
h=5 m=27
